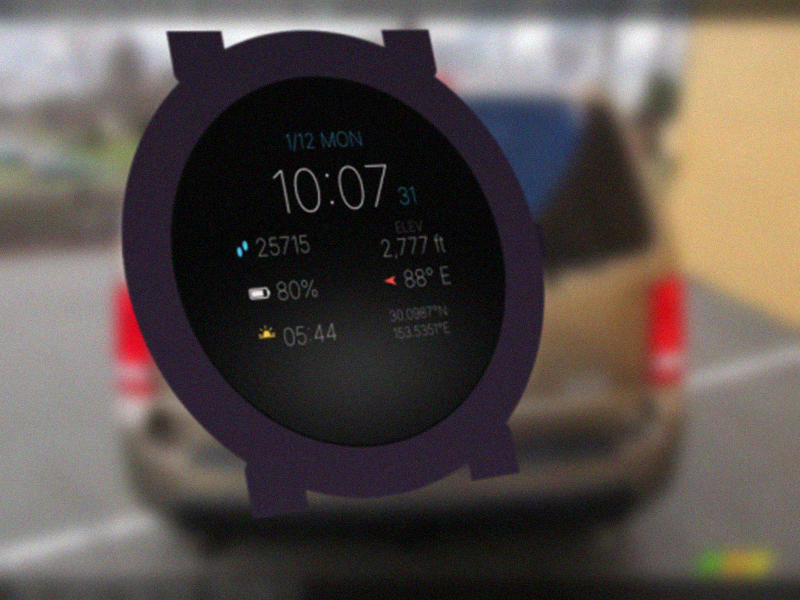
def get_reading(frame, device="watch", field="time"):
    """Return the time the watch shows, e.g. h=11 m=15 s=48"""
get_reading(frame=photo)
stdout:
h=10 m=7 s=31
